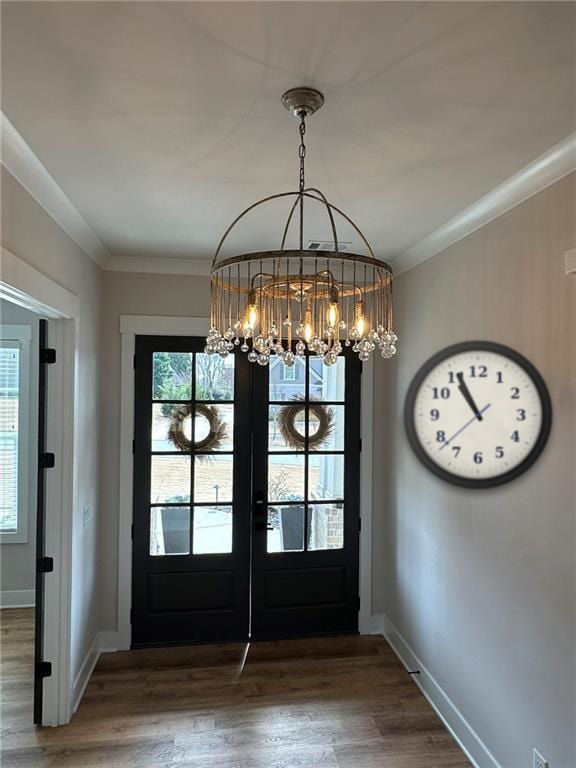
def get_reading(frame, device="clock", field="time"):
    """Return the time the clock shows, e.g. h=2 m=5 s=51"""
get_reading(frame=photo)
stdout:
h=10 m=55 s=38
